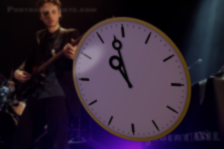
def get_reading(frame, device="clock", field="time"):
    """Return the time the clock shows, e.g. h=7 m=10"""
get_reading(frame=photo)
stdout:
h=10 m=58
